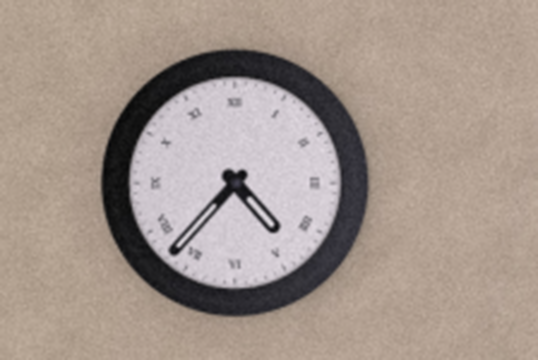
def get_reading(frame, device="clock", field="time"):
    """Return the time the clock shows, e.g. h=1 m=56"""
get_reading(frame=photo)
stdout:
h=4 m=37
